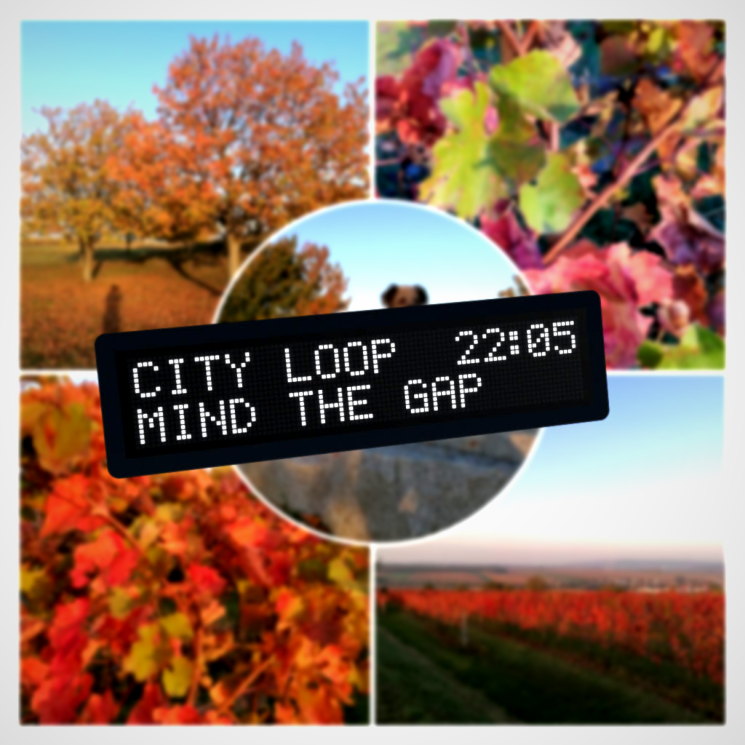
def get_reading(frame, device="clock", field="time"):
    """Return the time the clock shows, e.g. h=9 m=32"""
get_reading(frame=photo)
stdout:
h=22 m=5
